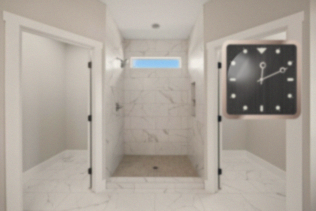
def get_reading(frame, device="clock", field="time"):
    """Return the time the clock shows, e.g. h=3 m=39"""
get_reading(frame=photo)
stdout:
h=12 m=11
